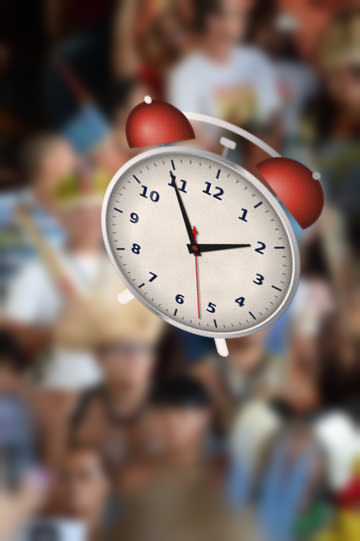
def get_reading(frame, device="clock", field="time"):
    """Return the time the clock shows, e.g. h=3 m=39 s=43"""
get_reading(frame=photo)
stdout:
h=1 m=54 s=27
